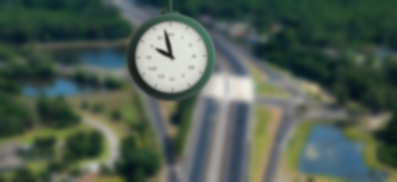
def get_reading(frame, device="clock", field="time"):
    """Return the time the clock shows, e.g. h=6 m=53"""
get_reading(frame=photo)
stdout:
h=9 m=58
